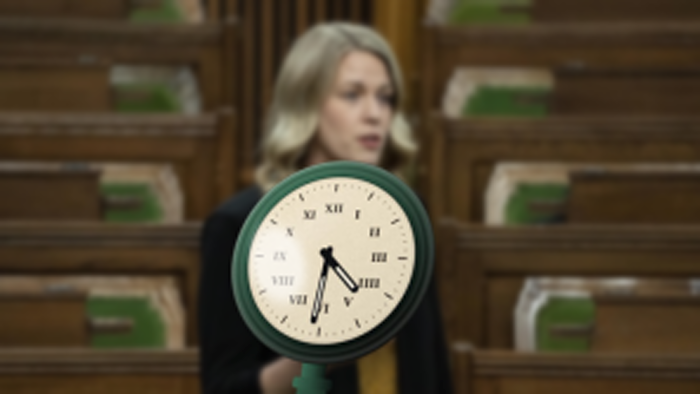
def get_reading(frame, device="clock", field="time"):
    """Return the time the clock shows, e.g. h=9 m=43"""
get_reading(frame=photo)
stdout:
h=4 m=31
